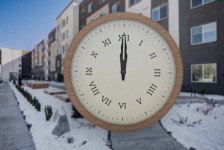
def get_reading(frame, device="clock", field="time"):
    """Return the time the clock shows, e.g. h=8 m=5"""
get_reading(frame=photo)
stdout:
h=12 m=0
